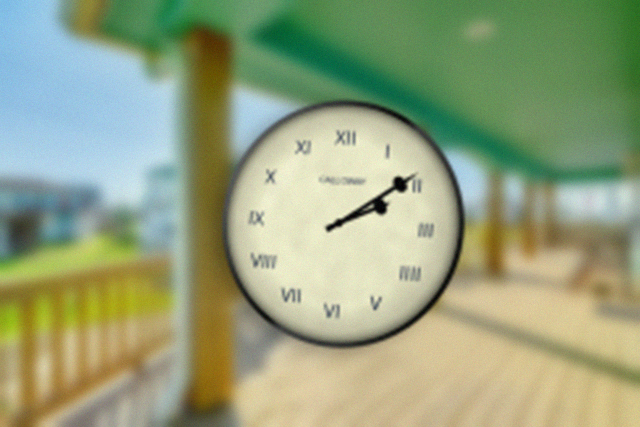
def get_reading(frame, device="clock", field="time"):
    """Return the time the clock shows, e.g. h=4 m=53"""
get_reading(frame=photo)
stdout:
h=2 m=9
